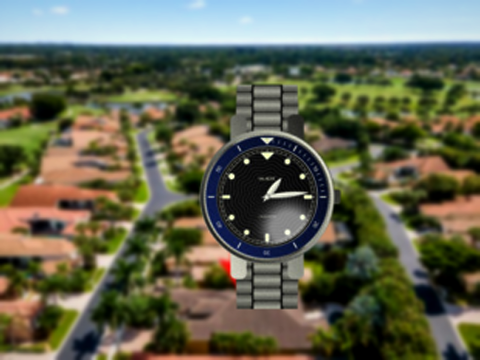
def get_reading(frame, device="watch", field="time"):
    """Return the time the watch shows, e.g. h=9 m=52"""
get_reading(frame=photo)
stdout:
h=1 m=14
